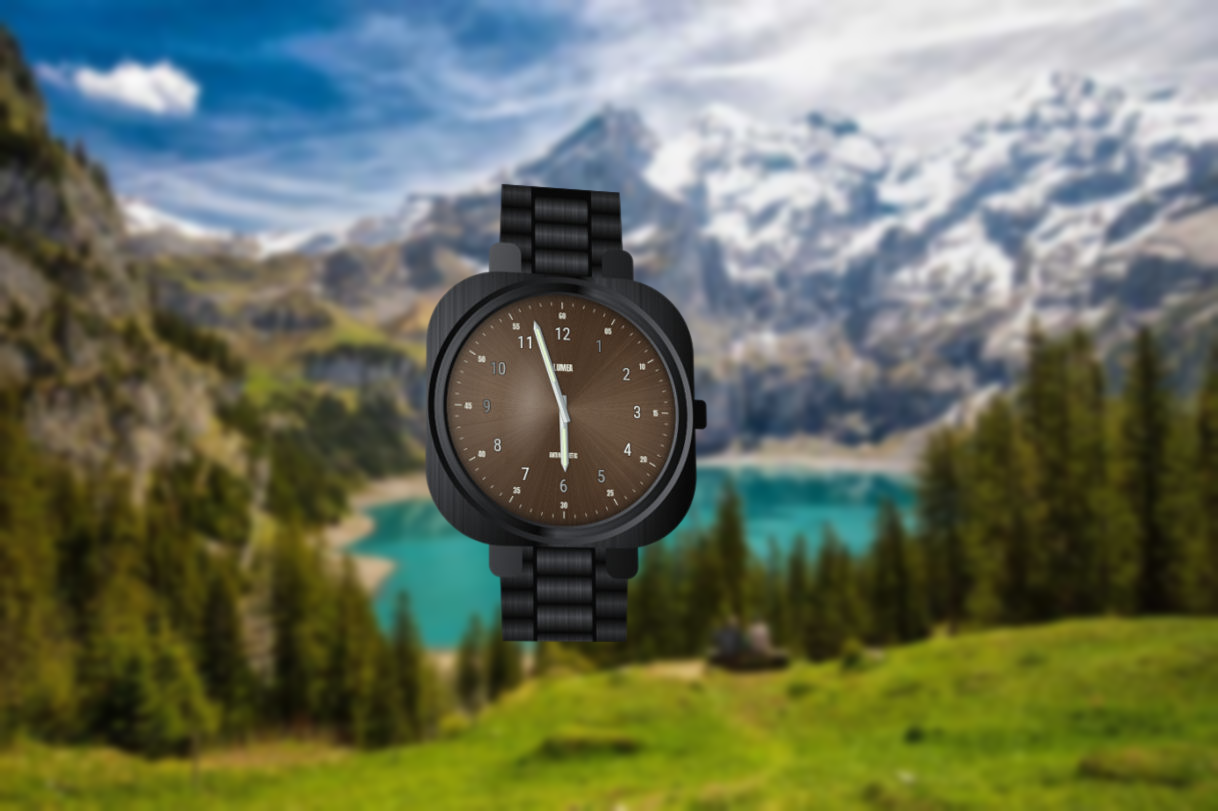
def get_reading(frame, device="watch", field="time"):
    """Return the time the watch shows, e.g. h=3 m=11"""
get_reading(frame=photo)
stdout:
h=5 m=57
